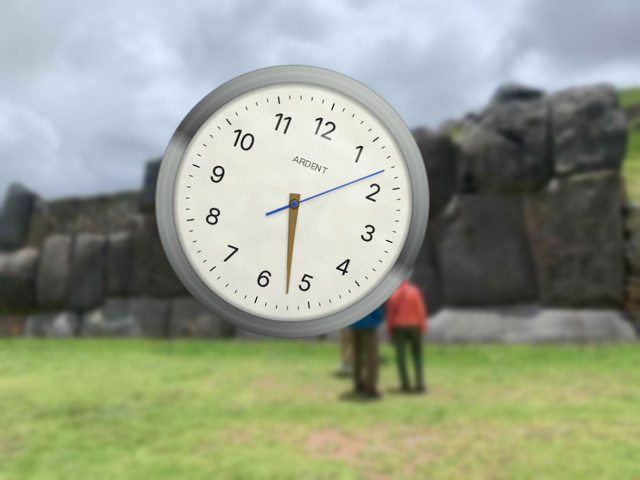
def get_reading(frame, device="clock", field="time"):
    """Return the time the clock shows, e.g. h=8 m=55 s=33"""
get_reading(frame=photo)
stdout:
h=5 m=27 s=8
